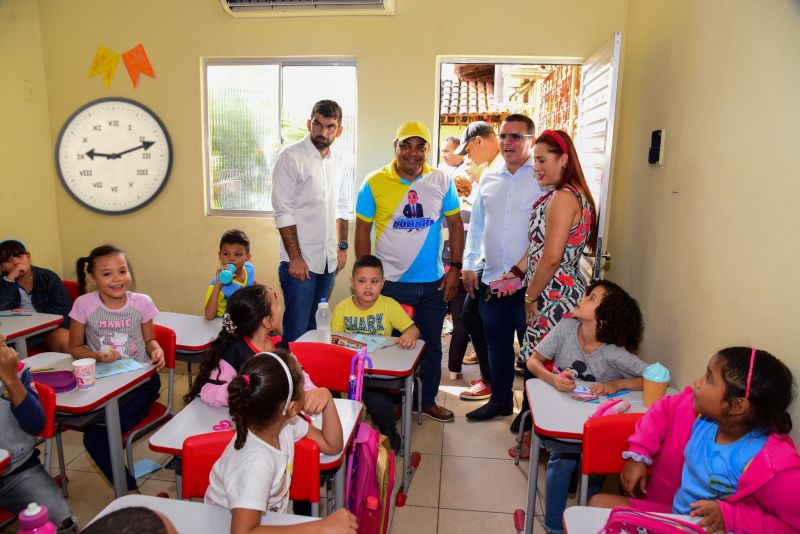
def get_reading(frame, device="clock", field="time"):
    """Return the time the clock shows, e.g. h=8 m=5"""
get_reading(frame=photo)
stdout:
h=9 m=12
